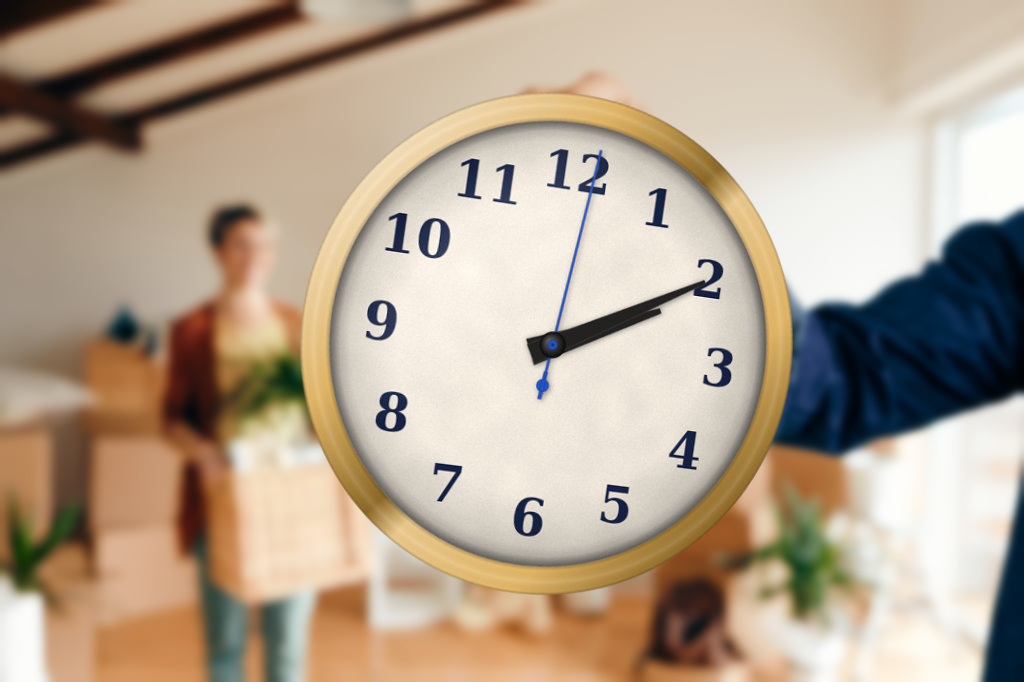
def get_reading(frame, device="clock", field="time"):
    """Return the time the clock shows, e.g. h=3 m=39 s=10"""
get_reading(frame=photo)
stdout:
h=2 m=10 s=1
